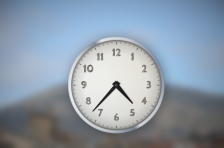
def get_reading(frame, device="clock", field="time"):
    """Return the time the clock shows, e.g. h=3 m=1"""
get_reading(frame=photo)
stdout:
h=4 m=37
